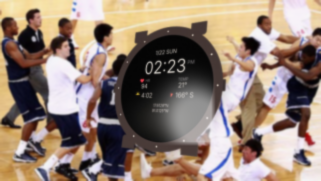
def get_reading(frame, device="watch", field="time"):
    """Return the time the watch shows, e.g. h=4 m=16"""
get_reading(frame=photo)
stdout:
h=2 m=23
